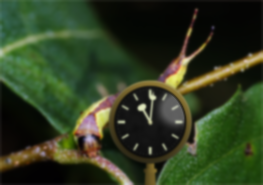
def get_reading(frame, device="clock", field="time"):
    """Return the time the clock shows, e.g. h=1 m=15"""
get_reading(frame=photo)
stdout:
h=11 m=1
